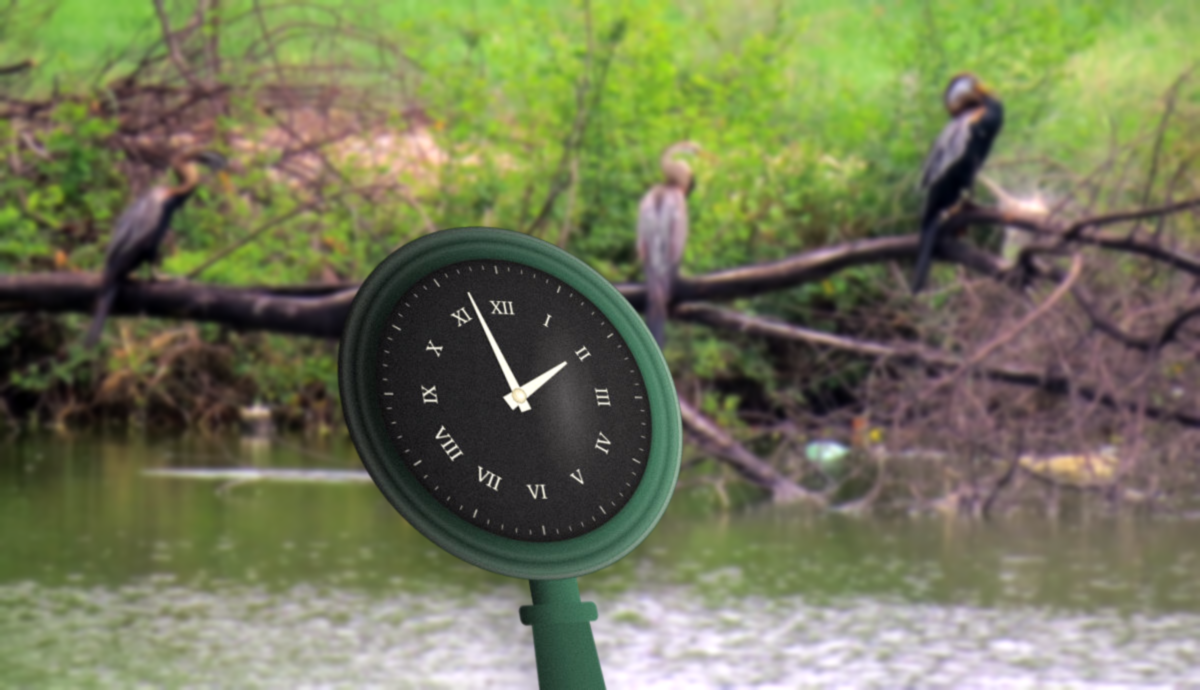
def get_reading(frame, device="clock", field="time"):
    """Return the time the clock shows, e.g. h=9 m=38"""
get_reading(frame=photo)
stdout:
h=1 m=57
